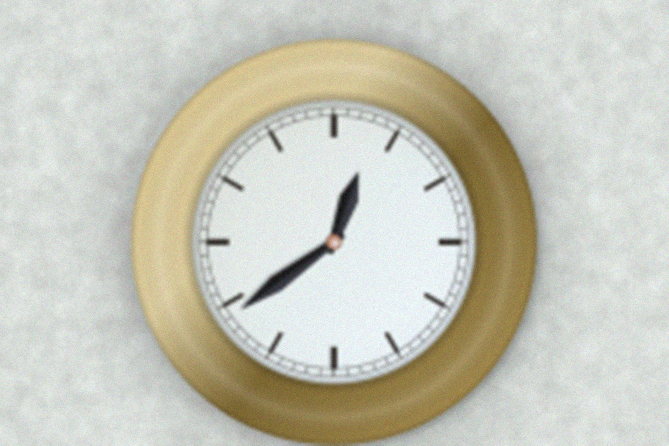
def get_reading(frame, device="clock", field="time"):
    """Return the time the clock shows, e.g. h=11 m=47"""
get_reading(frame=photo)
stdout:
h=12 m=39
